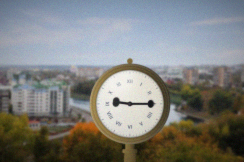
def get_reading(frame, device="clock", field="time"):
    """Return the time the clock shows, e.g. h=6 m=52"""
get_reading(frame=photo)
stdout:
h=9 m=15
